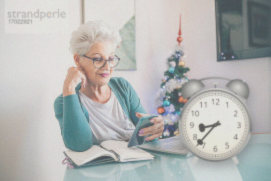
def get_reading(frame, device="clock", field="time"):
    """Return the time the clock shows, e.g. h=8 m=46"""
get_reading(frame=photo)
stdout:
h=8 m=37
